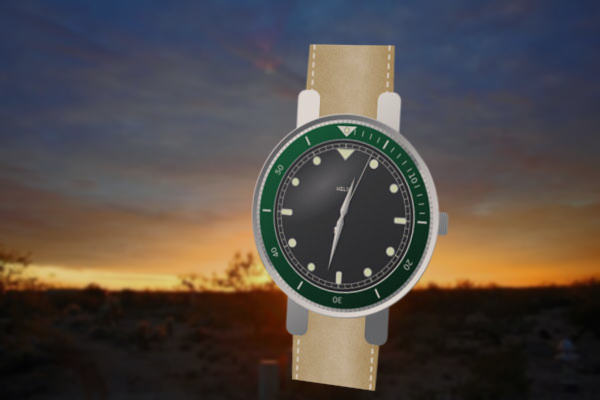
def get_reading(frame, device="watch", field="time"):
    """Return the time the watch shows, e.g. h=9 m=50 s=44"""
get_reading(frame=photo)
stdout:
h=12 m=32 s=4
